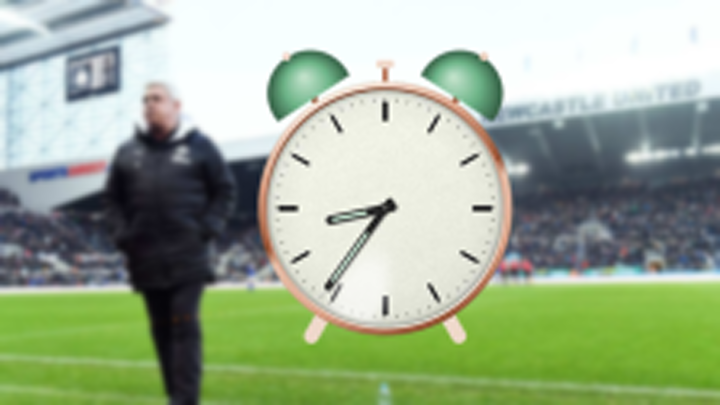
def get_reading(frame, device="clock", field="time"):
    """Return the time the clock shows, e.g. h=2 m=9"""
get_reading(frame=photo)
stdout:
h=8 m=36
